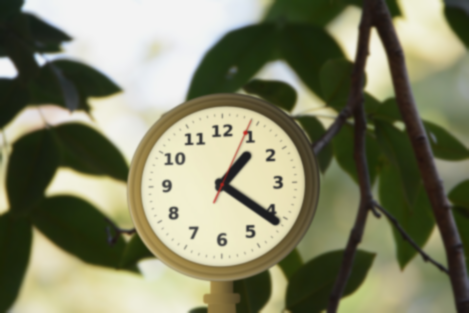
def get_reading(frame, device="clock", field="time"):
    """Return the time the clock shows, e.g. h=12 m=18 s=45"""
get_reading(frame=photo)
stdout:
h=1 m=21 s=4
